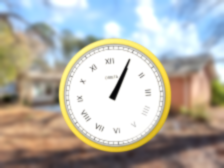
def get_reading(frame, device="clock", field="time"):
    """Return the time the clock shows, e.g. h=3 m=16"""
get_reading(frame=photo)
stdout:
h=1 m=5
